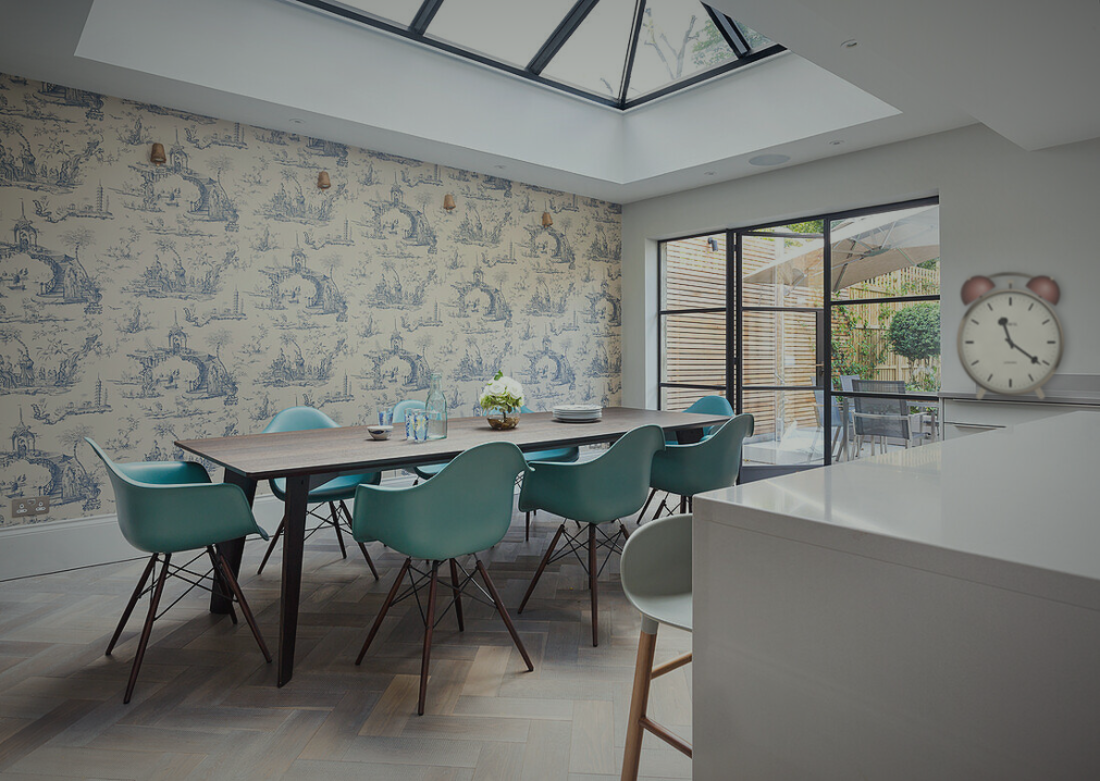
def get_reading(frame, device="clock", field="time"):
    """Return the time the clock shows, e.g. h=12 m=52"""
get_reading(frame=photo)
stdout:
h=11 m=21
